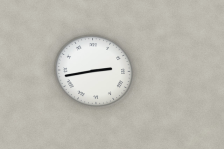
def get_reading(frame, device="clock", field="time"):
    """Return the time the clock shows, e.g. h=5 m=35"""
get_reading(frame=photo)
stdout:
h=2 m=43
